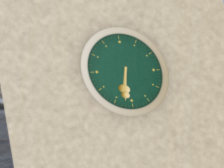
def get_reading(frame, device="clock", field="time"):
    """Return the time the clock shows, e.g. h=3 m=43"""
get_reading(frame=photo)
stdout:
h=6 m=32
